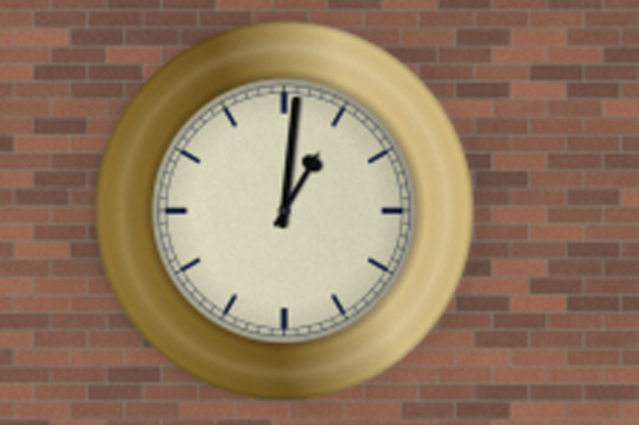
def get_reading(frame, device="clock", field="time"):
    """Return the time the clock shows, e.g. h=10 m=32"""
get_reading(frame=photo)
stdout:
h=1 m=1
